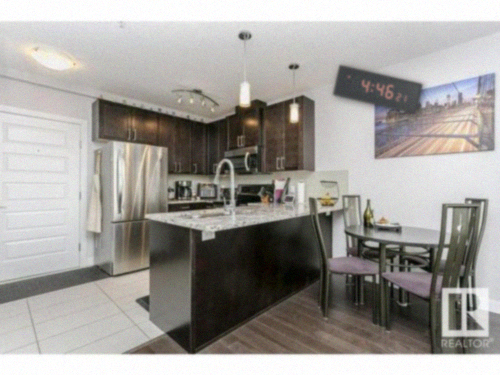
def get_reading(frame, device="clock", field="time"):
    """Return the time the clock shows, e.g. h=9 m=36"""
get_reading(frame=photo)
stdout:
h=4 m=46
